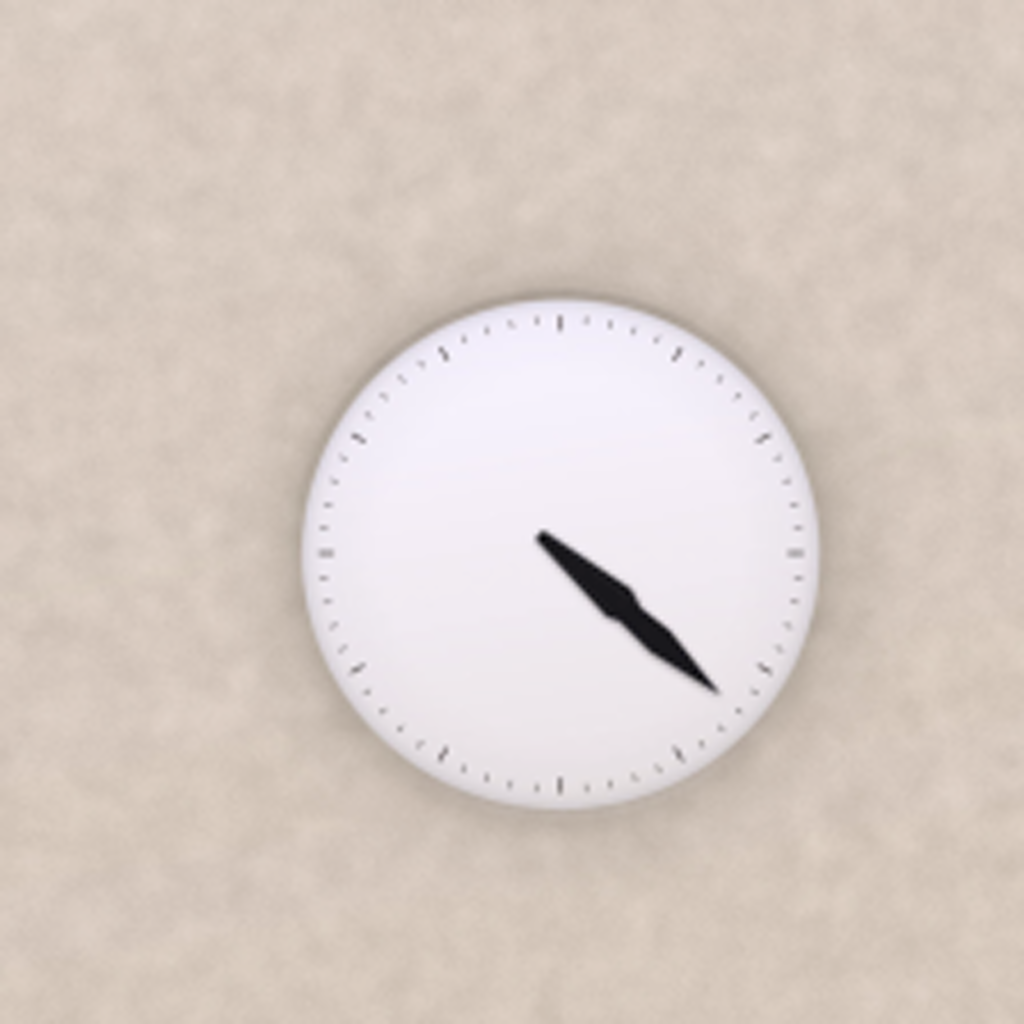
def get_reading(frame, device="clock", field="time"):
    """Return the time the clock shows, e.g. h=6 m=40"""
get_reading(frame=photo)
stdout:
h=4 m=22
